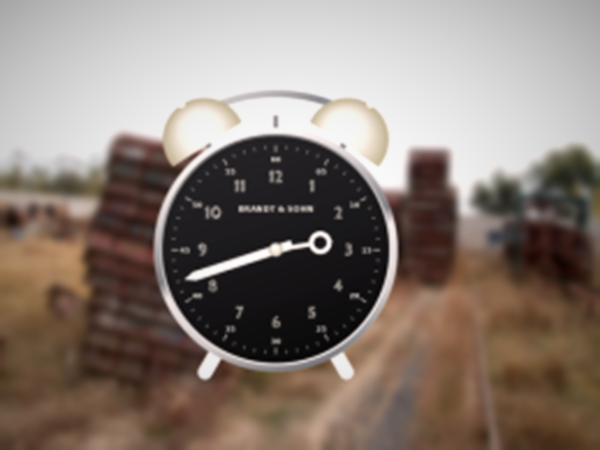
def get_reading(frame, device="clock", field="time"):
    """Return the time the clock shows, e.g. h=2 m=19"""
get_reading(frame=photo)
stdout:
h=2 m=42
